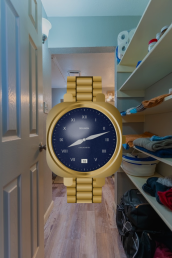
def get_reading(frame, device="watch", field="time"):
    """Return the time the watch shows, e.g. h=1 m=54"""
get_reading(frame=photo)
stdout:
h=8 m=12
